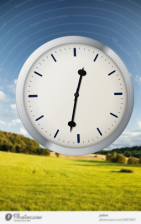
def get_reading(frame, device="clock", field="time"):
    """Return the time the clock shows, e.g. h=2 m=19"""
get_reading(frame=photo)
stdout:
h=12 m=32
